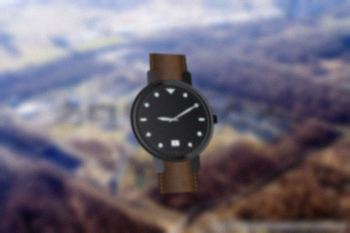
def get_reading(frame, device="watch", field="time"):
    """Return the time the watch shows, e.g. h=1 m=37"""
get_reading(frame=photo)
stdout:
h=9 m=10
